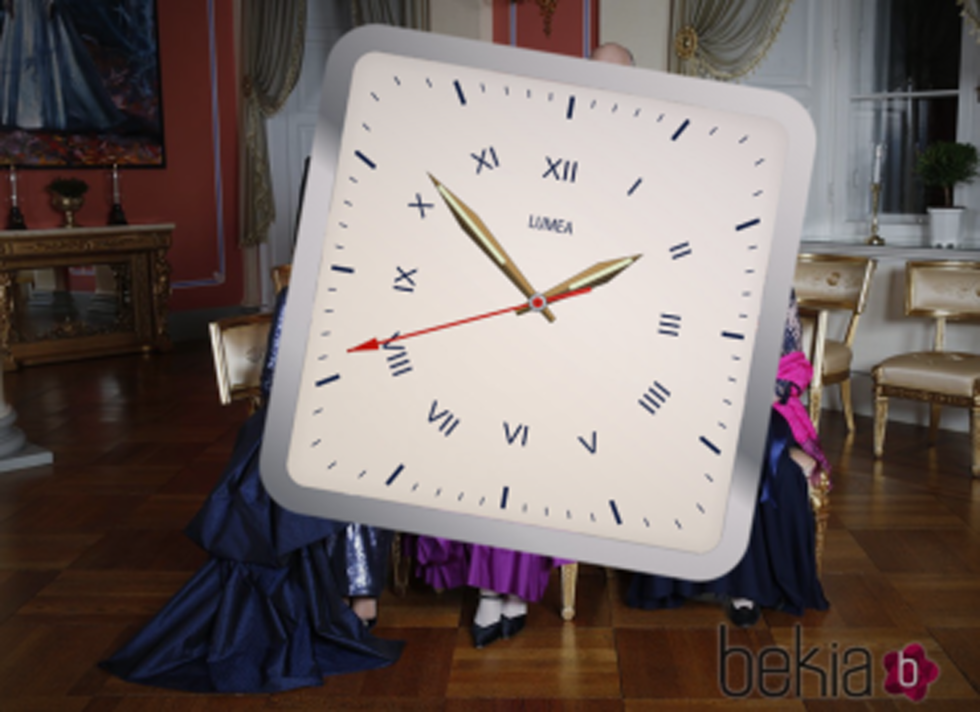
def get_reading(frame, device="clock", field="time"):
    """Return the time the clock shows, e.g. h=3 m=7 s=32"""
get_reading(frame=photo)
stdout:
h=1 m=51 s=41
